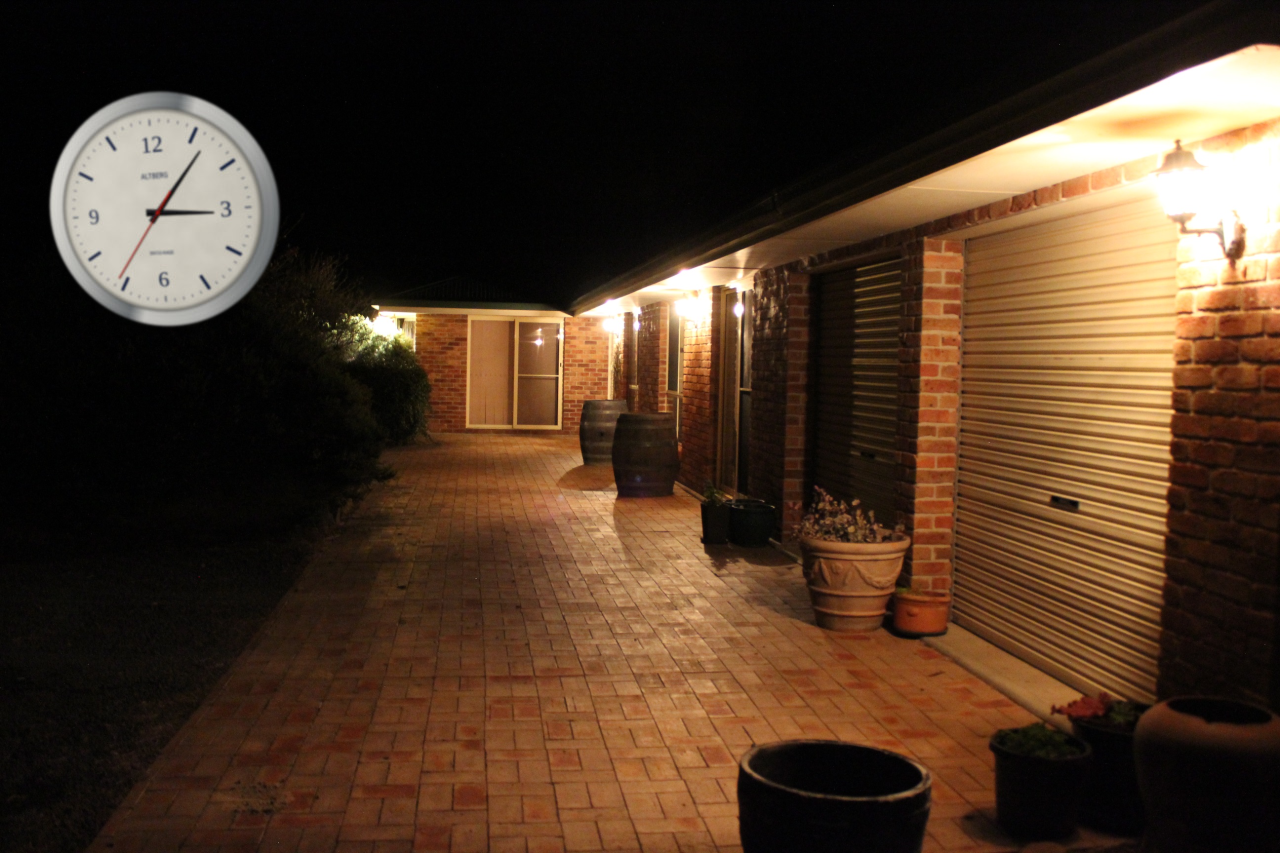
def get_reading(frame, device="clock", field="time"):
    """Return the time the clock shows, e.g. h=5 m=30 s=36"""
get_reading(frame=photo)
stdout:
h=3 m=6 s=36
